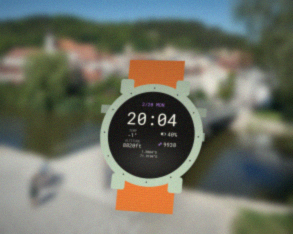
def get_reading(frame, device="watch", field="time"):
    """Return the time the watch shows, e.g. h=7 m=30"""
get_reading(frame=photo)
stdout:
h=20 m=4
